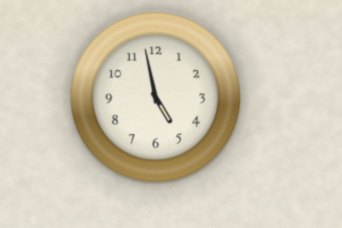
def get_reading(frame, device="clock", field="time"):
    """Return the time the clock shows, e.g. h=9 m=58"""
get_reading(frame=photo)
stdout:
h=4 m=58
